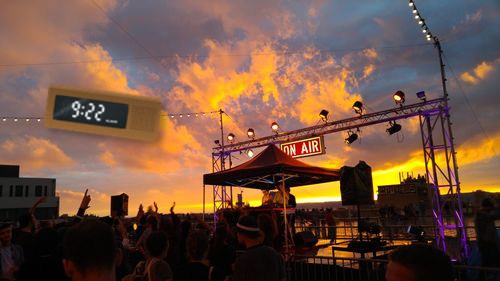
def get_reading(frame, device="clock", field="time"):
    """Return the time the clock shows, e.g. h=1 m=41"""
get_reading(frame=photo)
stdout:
h=9 m=22
